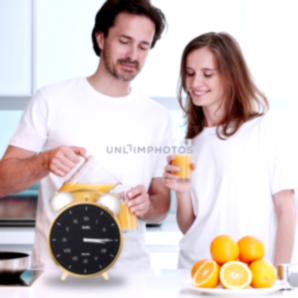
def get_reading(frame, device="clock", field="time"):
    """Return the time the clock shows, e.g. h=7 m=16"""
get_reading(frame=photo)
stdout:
h=3 m=15
